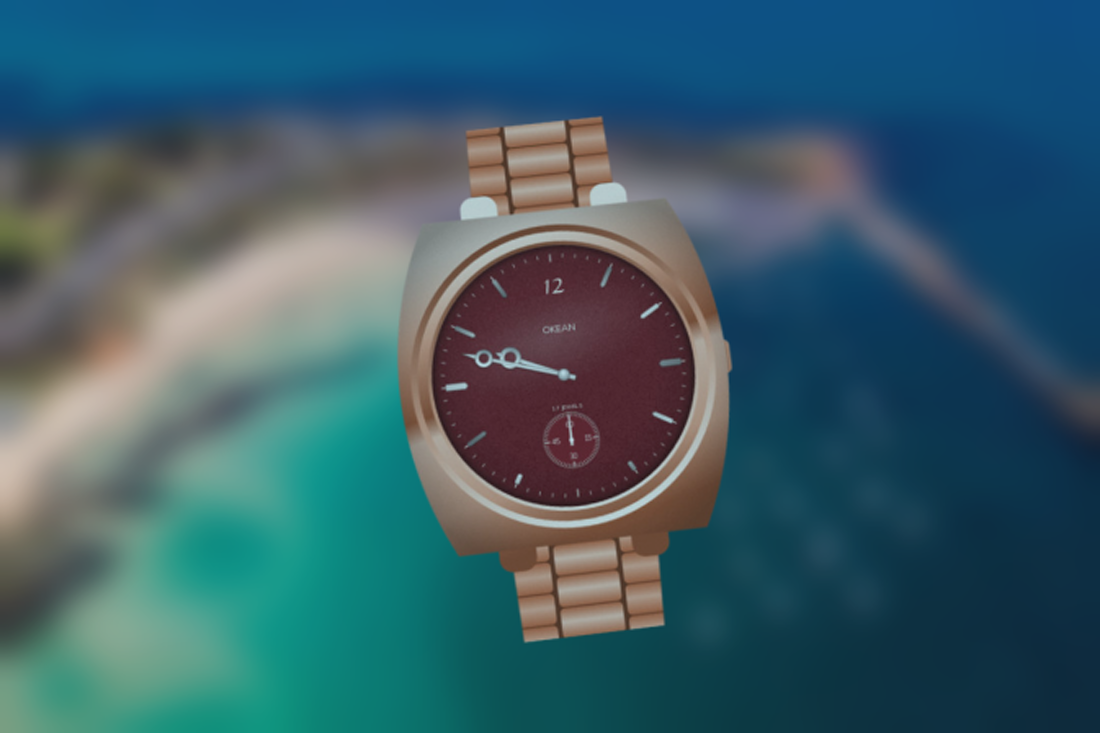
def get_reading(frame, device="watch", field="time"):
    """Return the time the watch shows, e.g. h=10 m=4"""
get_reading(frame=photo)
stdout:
h=9 m=48
